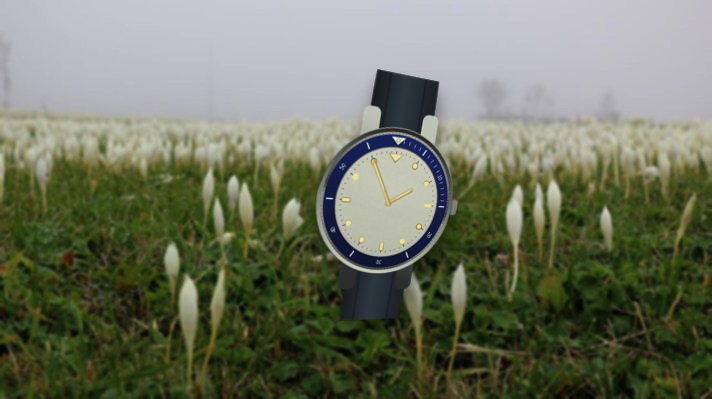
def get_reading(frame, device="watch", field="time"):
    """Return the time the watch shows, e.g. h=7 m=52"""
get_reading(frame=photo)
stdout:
h=1 m=55
